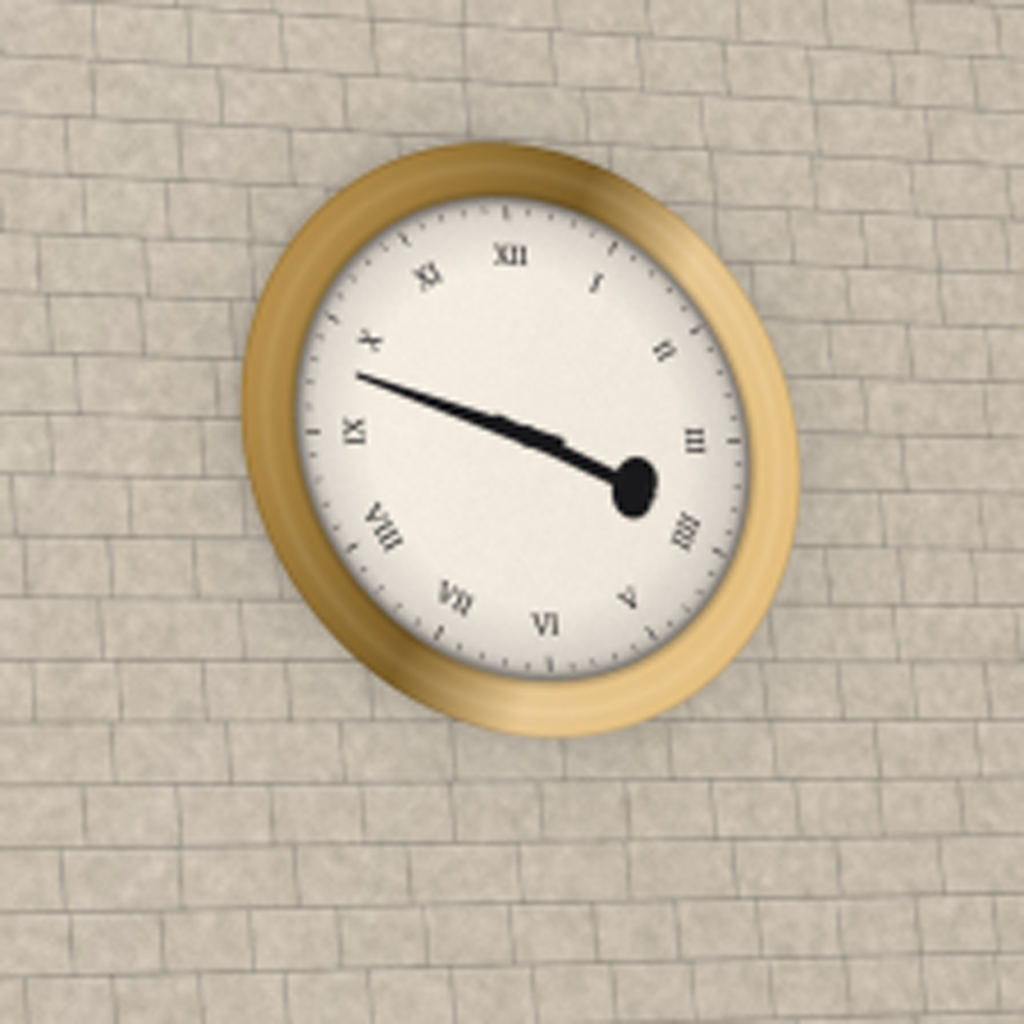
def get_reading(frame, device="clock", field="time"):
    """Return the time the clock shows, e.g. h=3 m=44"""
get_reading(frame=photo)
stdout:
h=3 m=48
